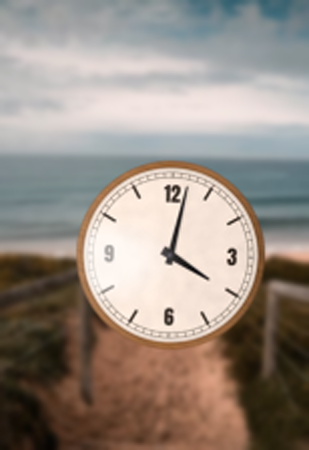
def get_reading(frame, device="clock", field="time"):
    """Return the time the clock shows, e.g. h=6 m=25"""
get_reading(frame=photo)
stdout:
h=4 m=2
